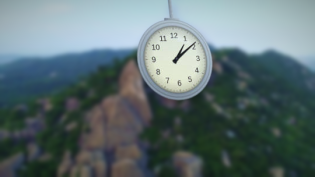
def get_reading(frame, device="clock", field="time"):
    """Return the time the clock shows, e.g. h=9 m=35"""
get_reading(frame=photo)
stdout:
h=1 m=9
